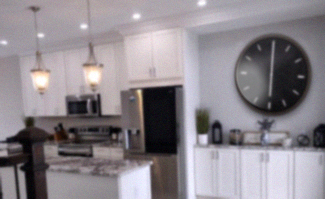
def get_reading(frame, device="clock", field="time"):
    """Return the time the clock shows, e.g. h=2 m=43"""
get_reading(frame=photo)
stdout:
h=6 m=0
